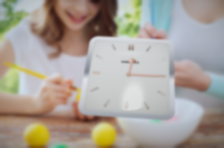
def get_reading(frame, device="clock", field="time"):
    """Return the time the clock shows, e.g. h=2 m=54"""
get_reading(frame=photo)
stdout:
h=12 m=15
